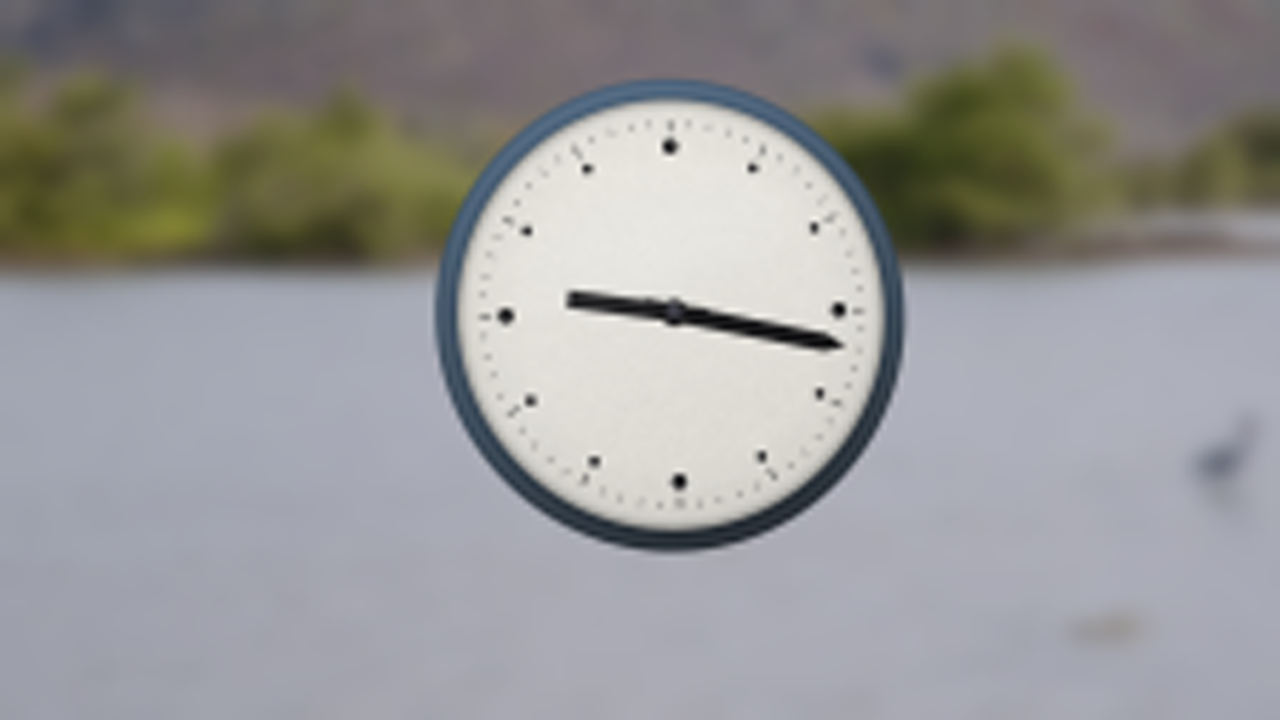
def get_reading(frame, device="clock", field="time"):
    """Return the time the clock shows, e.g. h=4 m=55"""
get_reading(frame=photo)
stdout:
h=9 m=17
